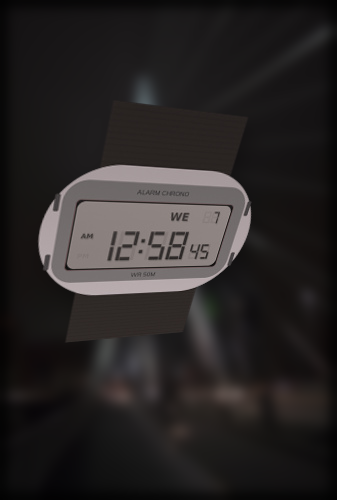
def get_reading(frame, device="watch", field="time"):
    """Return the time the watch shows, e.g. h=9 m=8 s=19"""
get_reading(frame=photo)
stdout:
h=12 m=58 s=45
